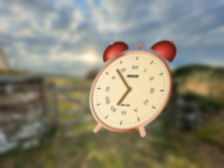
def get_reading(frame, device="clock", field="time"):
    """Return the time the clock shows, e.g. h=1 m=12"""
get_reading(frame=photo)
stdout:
h=6 m=53
